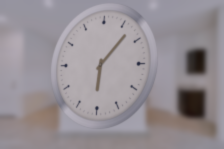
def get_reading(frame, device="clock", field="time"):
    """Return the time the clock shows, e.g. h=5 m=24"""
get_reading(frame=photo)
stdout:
h=6 m=7
